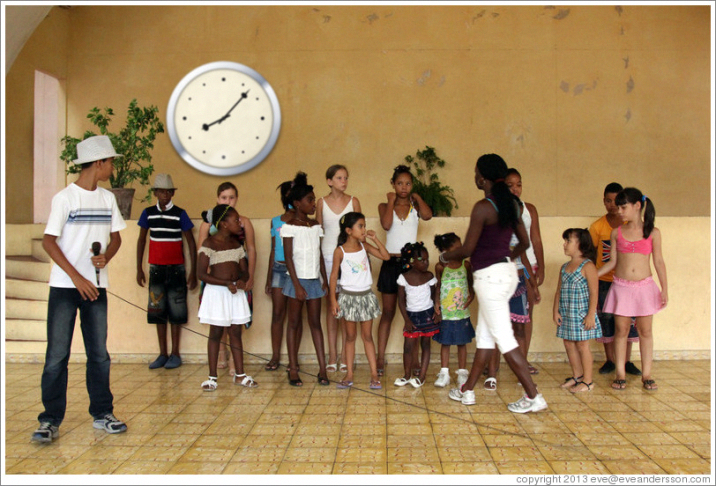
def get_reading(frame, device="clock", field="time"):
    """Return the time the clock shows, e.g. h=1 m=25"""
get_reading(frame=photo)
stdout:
h=8 m=7
